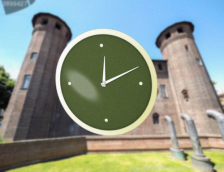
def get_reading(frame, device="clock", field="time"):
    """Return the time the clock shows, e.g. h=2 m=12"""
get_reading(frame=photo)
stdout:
h=12 m=11
